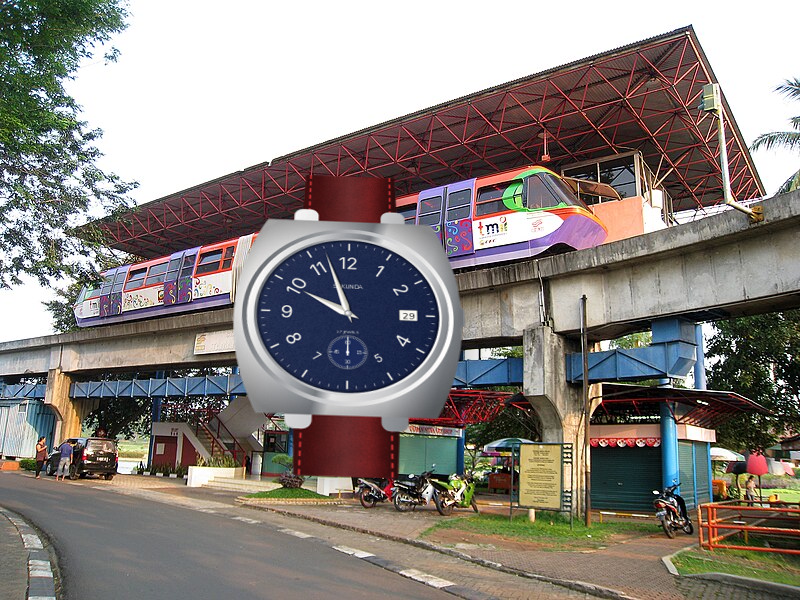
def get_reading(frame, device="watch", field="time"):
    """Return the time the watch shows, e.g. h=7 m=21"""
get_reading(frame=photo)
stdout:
h=9 m=57
